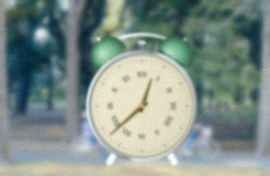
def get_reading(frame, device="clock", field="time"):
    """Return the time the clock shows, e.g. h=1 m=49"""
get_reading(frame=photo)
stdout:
h=12 m=38
